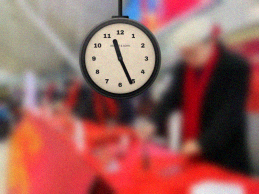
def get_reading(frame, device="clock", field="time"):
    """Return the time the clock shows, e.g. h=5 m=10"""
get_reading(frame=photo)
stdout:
h=11 m=26
